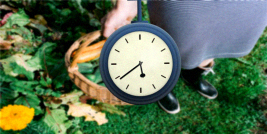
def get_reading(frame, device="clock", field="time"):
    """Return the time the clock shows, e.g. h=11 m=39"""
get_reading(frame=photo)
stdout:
h=5 m=39
